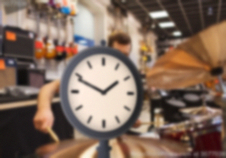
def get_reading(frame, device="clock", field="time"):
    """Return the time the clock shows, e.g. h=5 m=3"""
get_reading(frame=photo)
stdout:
h=1 m=49
